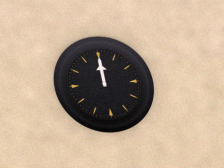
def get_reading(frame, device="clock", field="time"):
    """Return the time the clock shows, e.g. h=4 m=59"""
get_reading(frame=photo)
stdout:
h=12 m=0
